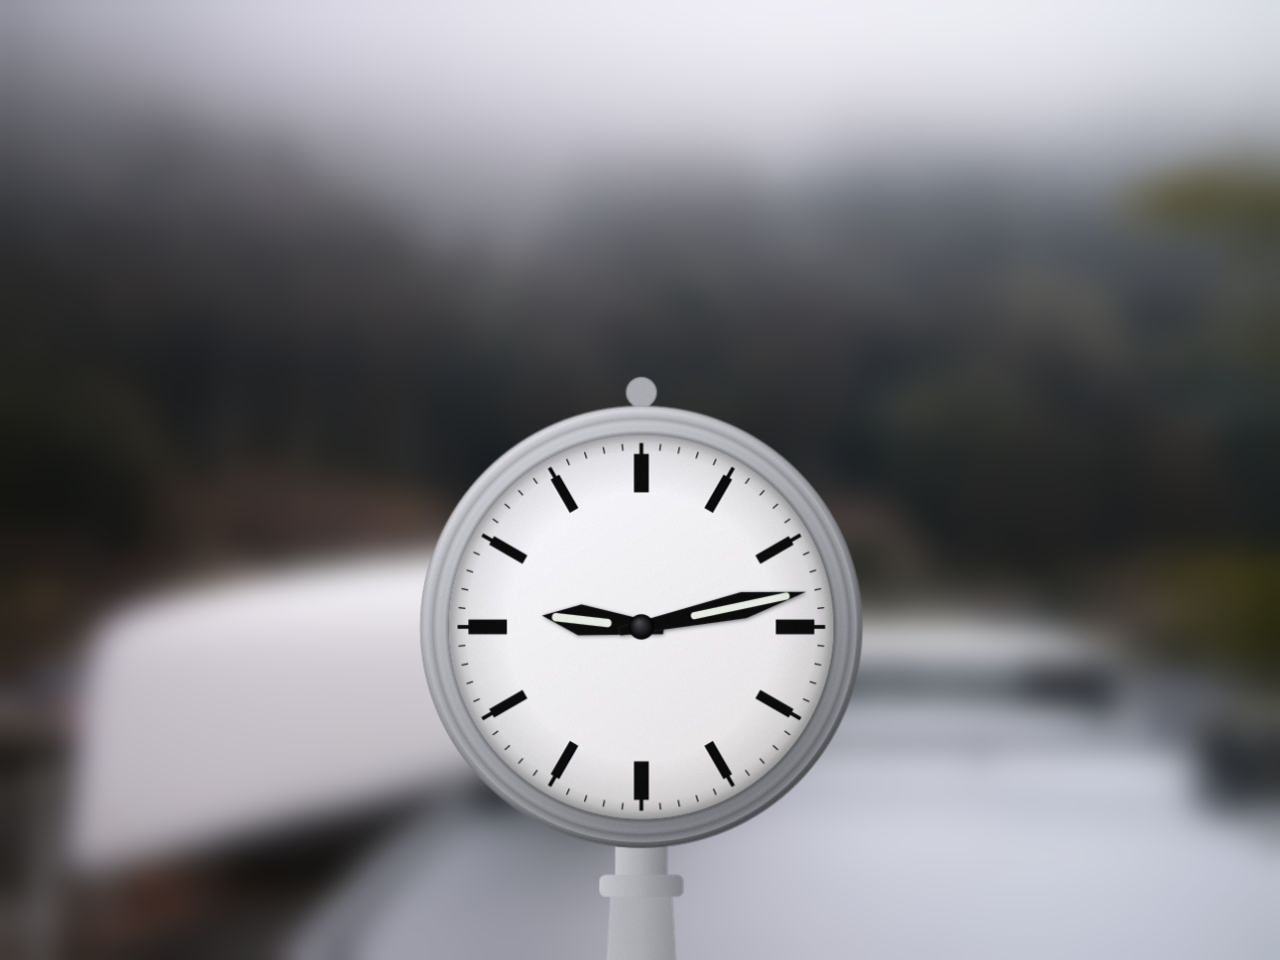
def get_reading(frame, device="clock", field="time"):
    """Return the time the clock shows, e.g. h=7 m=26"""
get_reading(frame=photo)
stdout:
h=9 m=13
